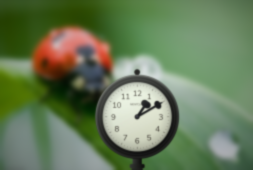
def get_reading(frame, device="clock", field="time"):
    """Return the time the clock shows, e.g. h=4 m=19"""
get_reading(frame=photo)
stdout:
h=1 m=10
